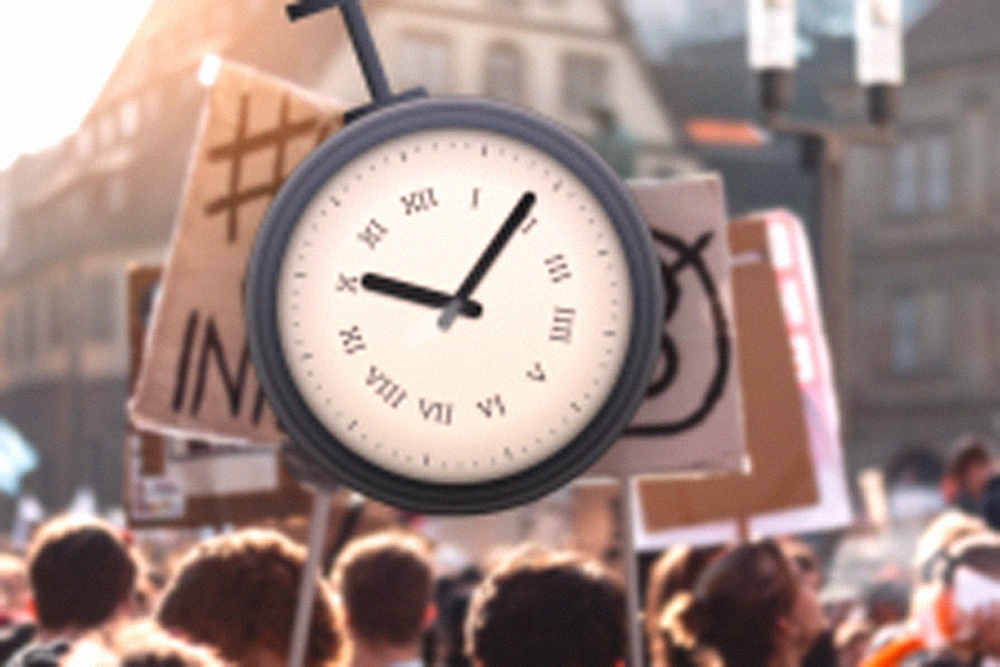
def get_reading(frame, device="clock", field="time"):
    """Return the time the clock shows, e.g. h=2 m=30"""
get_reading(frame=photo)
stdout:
h=10 m=9
